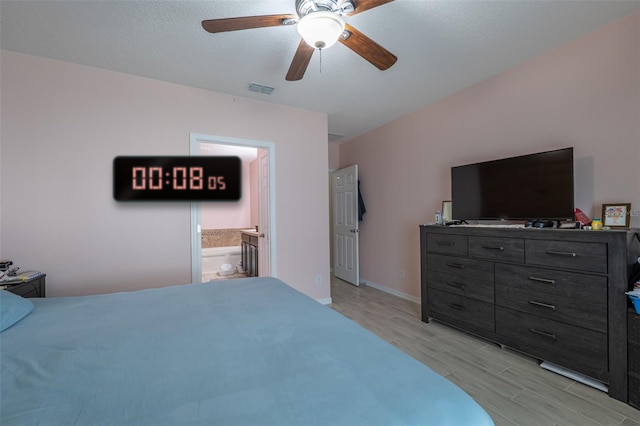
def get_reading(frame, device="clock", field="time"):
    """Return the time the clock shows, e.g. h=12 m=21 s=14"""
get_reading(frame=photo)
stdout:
h=0 m=8 s=5
